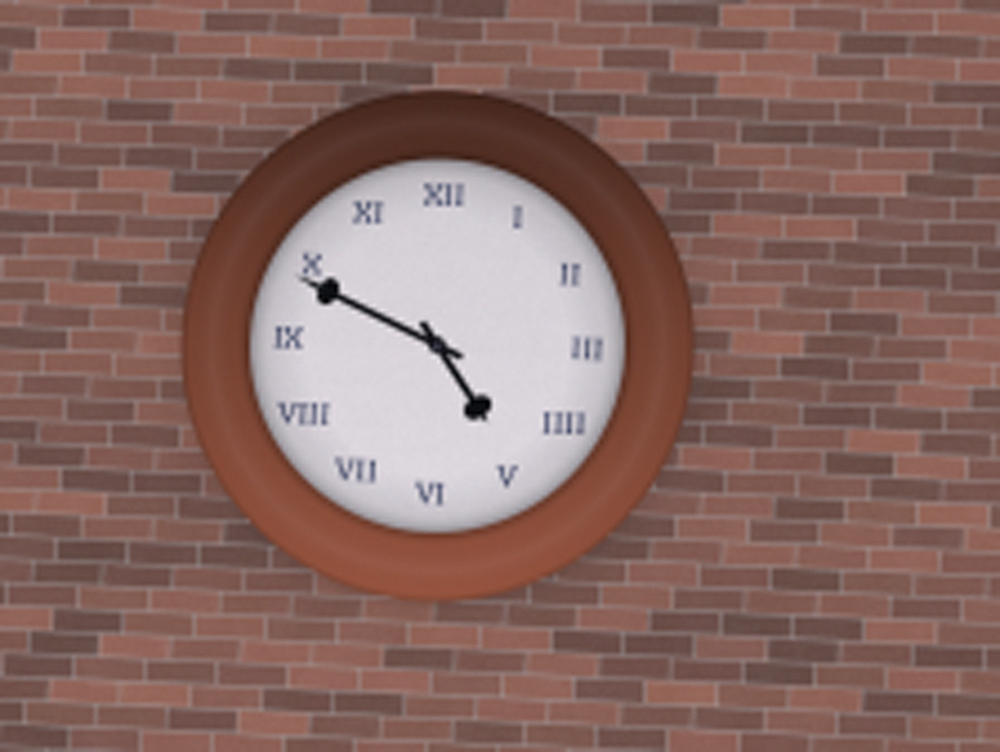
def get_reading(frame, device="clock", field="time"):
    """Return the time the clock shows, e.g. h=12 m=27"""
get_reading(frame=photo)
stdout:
h=4 m=49
